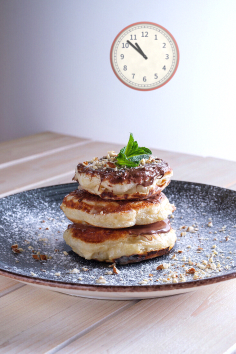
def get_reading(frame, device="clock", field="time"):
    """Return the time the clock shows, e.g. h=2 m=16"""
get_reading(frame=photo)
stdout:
h=10 m=52
